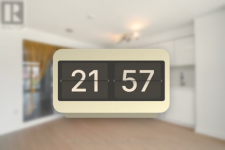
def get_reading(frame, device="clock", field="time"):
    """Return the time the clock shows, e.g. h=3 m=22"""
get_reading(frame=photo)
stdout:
h=21 m=57
